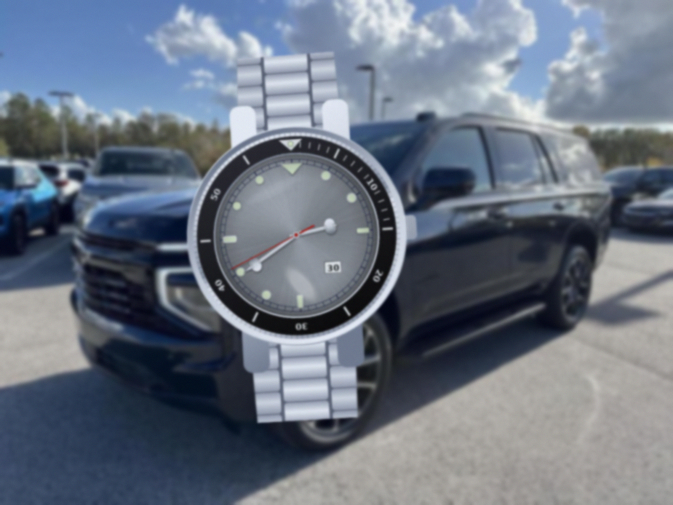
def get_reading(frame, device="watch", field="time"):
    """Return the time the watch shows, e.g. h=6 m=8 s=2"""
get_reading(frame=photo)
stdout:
h=2 m=39 s=41
